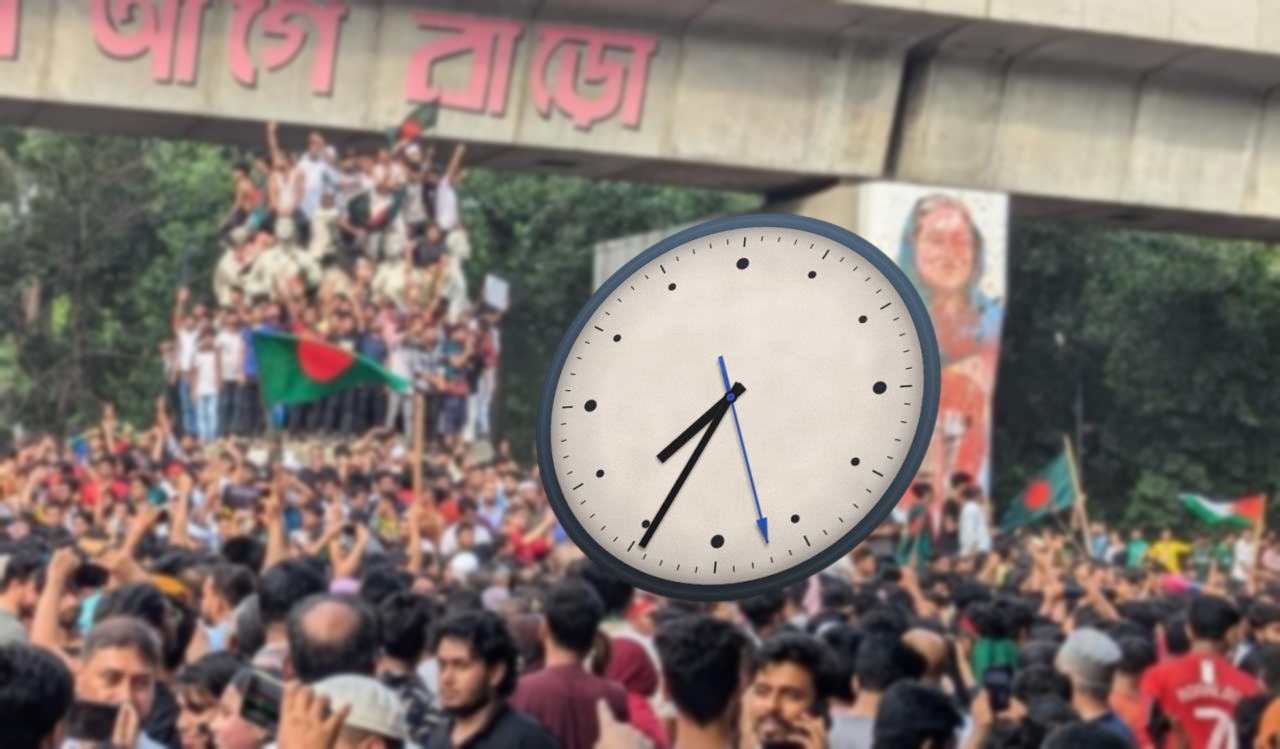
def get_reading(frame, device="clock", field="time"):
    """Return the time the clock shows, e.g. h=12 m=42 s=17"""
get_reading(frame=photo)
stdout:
h=7 m=34 s=27
